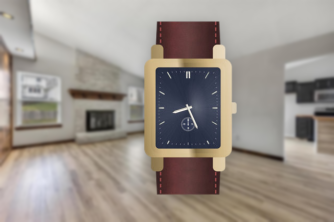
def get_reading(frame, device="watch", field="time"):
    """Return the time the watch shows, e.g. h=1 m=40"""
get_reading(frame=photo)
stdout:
h=8 m=26
